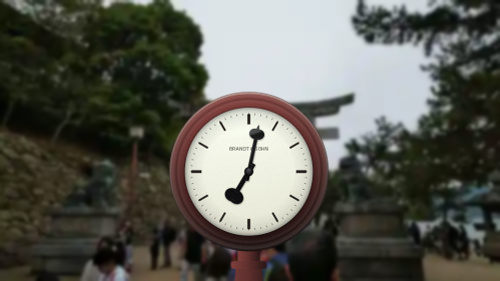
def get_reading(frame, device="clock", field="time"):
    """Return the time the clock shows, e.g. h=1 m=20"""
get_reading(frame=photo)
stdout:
h=7 m=2
